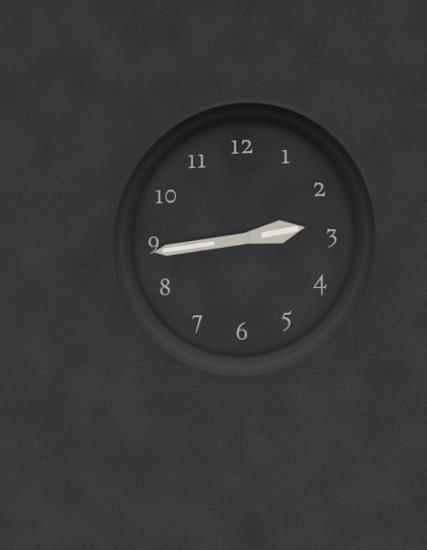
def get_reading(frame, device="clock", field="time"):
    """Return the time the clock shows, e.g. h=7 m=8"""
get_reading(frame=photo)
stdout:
h=2 m=44
